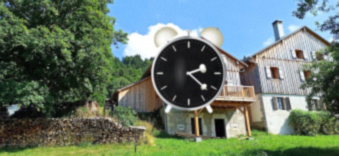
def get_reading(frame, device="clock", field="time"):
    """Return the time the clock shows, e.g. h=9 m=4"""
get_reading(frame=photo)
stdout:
h=2 m=22
